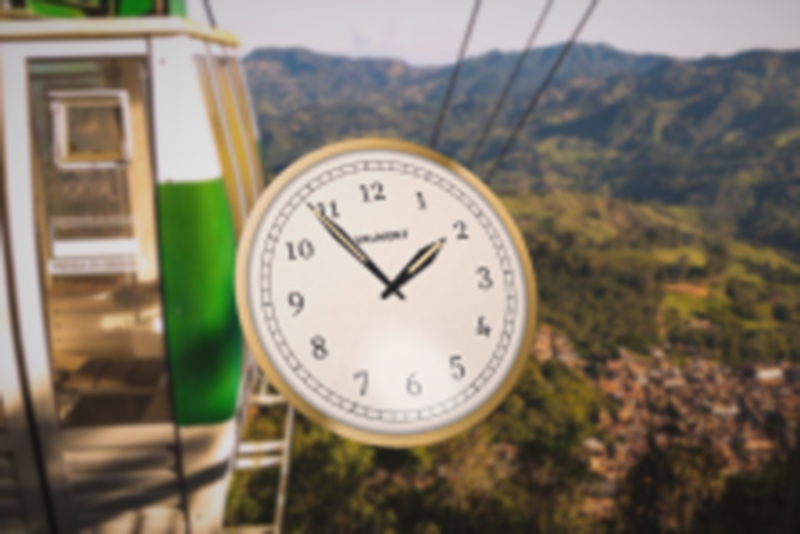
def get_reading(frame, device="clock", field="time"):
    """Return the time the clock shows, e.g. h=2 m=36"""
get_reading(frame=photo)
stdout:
h=1 m=54
